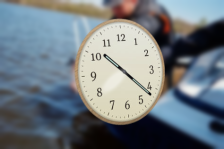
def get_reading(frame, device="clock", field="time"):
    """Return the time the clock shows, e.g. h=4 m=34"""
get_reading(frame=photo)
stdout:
h=10 m=22
